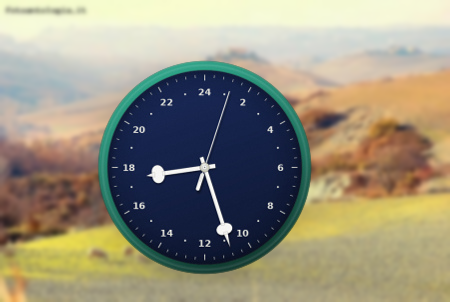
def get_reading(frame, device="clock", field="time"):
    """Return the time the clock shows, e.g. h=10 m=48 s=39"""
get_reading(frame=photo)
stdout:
h=17 m=27 s=3
